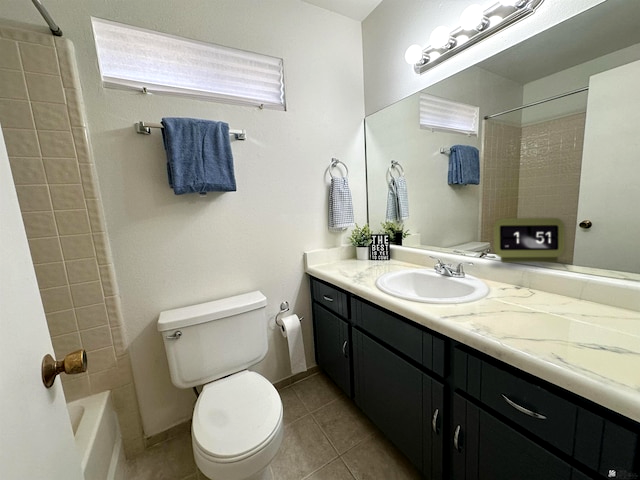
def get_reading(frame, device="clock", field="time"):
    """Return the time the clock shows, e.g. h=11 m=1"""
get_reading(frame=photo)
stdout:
h=1 m=51
